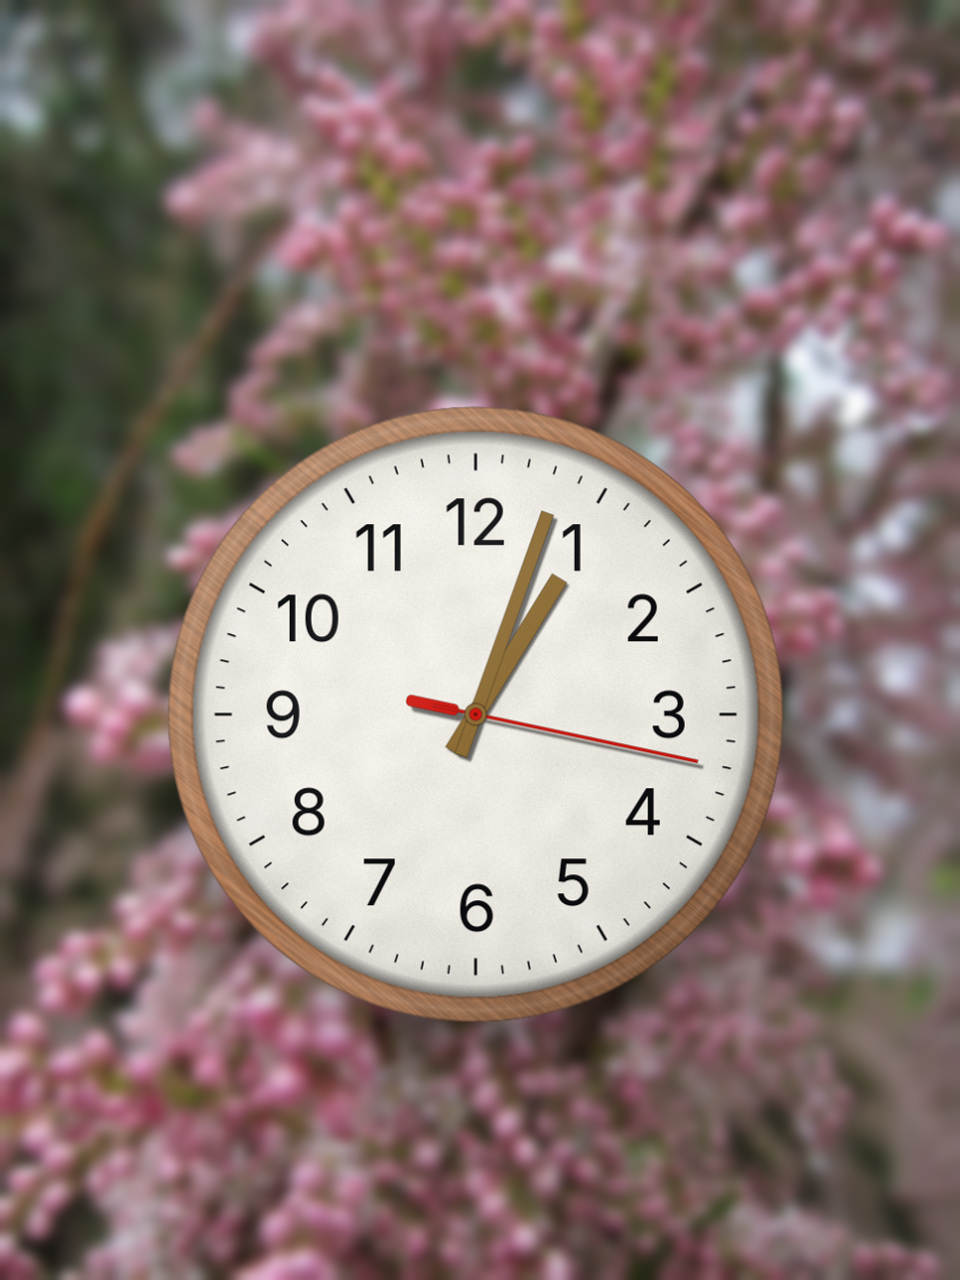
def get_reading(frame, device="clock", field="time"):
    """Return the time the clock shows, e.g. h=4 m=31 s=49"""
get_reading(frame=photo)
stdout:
h=1 m=3 s=17
